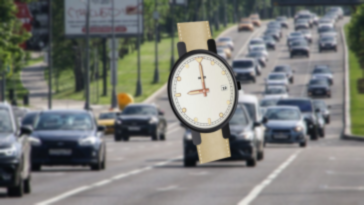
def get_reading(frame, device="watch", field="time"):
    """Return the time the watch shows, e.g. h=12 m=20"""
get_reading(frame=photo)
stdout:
h=9 m=0
